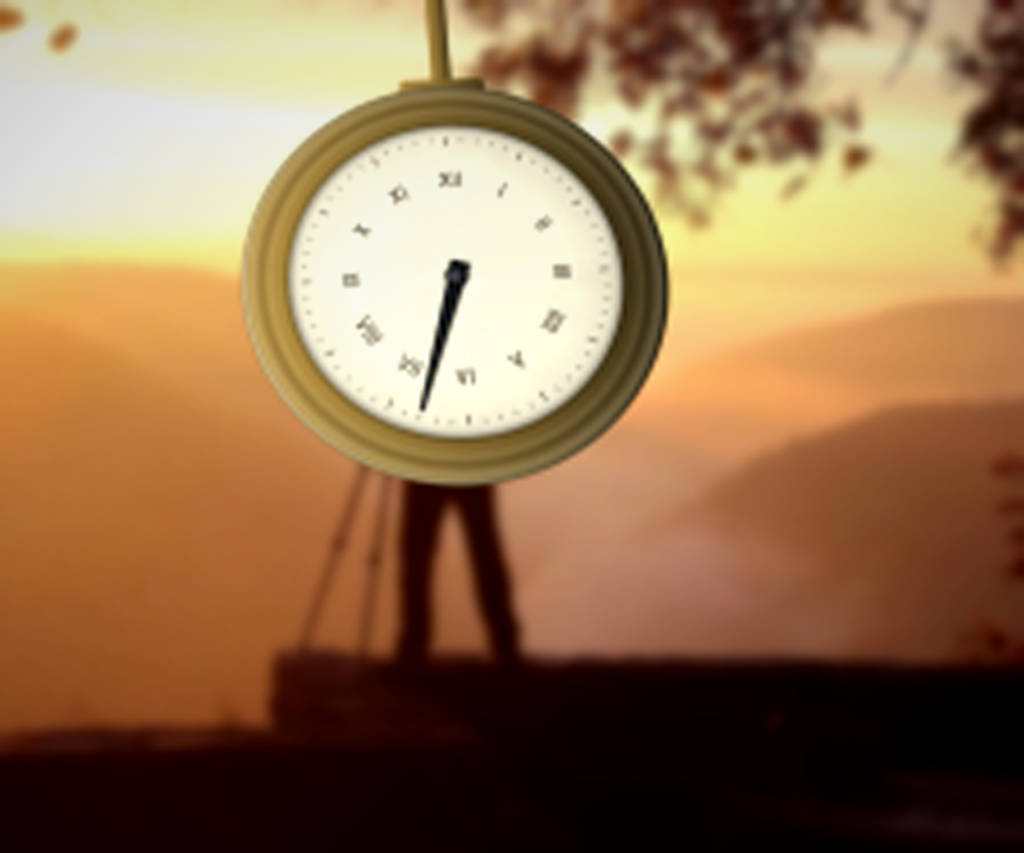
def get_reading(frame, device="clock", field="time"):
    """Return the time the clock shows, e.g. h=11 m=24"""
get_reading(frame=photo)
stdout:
h=6 m=33
